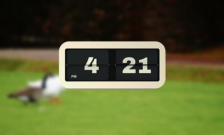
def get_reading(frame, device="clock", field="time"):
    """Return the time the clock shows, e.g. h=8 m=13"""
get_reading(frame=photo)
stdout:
h=4 m=21
